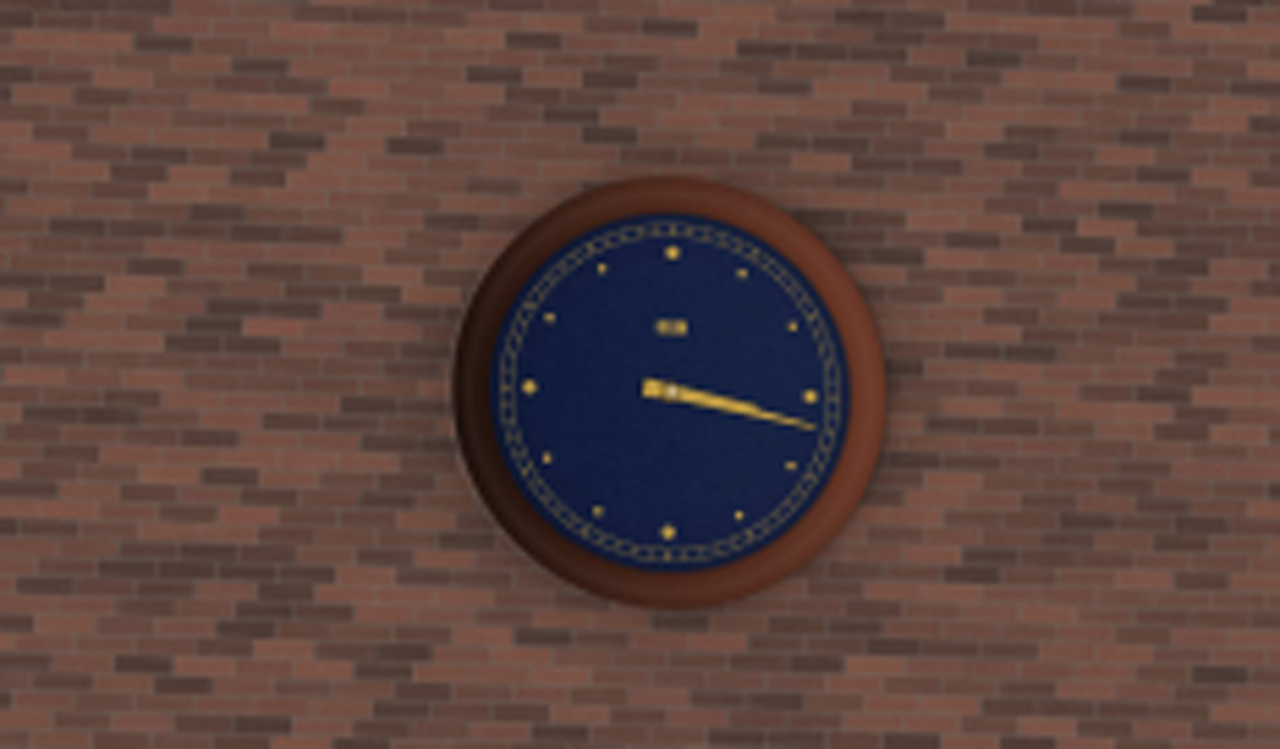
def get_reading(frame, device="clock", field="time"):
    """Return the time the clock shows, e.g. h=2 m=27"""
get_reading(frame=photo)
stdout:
h=3 m=17
